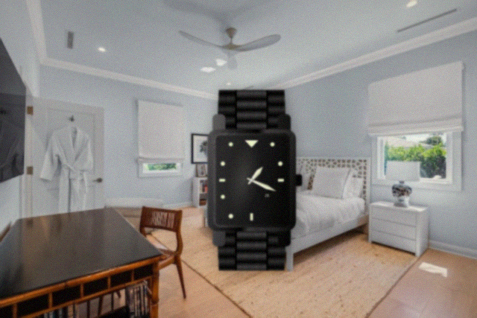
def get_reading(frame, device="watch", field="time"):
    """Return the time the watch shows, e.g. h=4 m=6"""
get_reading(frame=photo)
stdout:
h=1 m=19
